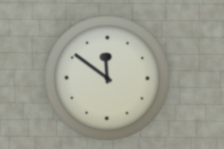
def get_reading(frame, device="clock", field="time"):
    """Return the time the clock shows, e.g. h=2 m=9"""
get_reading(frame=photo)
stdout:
h=11 m=51
